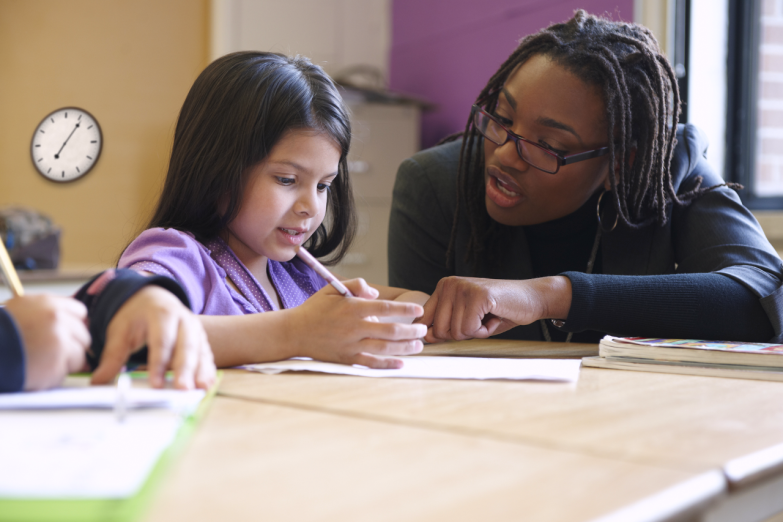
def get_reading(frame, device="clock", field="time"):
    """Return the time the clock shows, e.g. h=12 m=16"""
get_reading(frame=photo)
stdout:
h=7 m=6
